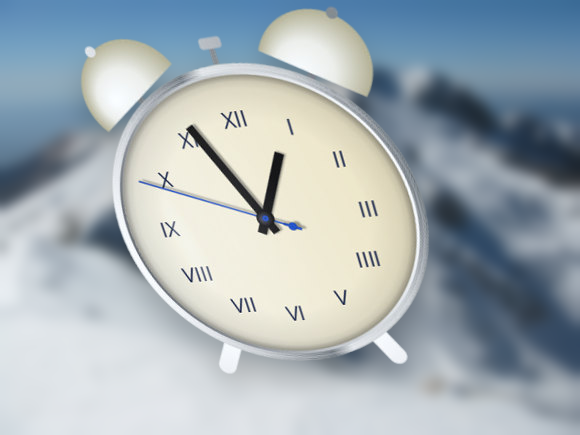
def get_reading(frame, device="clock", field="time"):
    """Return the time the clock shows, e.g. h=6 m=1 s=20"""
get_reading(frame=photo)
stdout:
h=12 m=55 s=49
